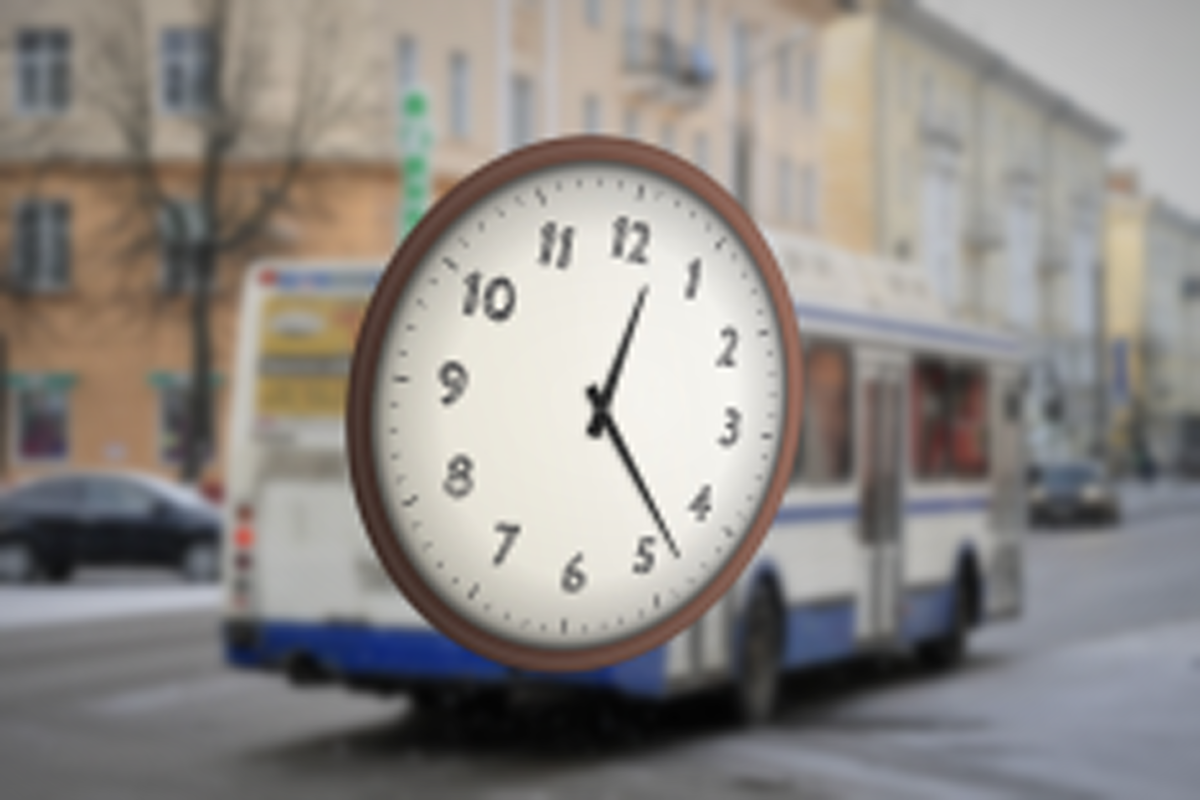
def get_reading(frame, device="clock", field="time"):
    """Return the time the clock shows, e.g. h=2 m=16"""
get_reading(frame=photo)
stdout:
h=12 m=23
